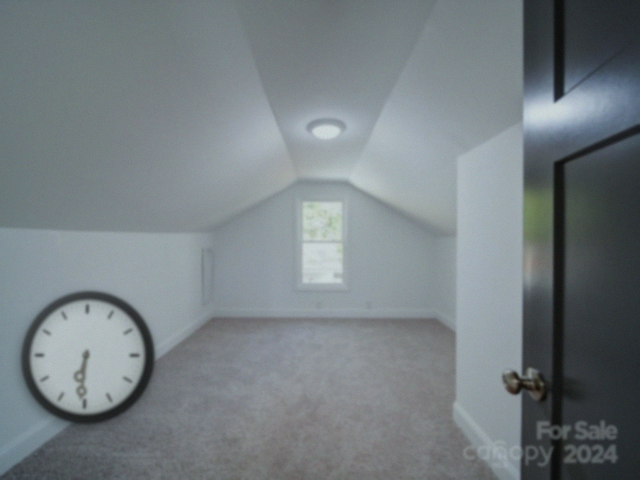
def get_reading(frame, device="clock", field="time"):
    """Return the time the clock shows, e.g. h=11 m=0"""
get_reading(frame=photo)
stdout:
h=6 m=31
